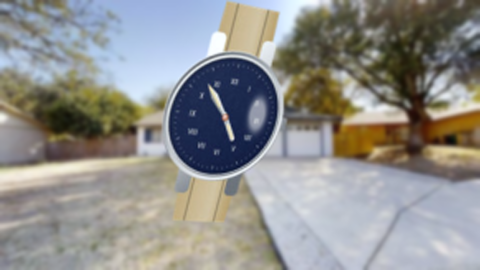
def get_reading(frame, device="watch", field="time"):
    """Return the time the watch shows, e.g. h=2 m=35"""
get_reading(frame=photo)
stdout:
h=4 m=53
